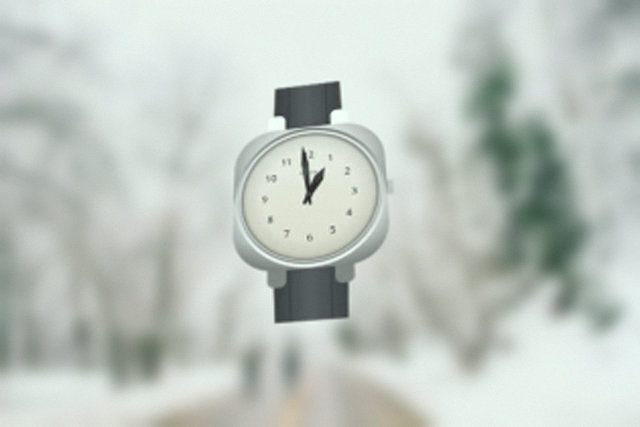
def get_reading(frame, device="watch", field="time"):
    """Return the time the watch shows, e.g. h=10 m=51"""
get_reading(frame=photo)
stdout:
h=12 m=59
